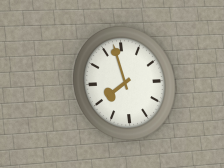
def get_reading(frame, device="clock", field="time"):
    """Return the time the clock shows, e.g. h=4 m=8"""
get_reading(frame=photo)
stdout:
h=7 m=58
